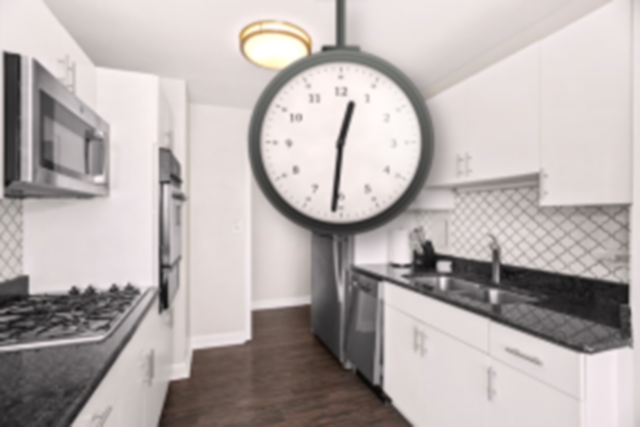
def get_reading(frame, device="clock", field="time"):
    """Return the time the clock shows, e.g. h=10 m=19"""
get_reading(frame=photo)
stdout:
h=12 m=31
